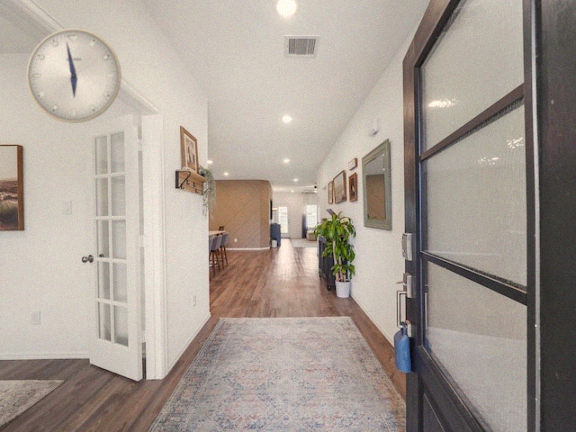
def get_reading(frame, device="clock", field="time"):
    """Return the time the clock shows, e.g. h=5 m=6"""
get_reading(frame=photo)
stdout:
h=5 m=58
